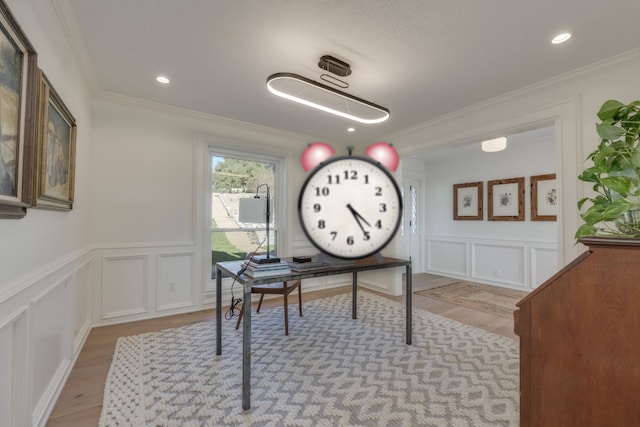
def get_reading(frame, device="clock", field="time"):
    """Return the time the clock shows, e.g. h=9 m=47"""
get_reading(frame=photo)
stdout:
h=4 m=25
